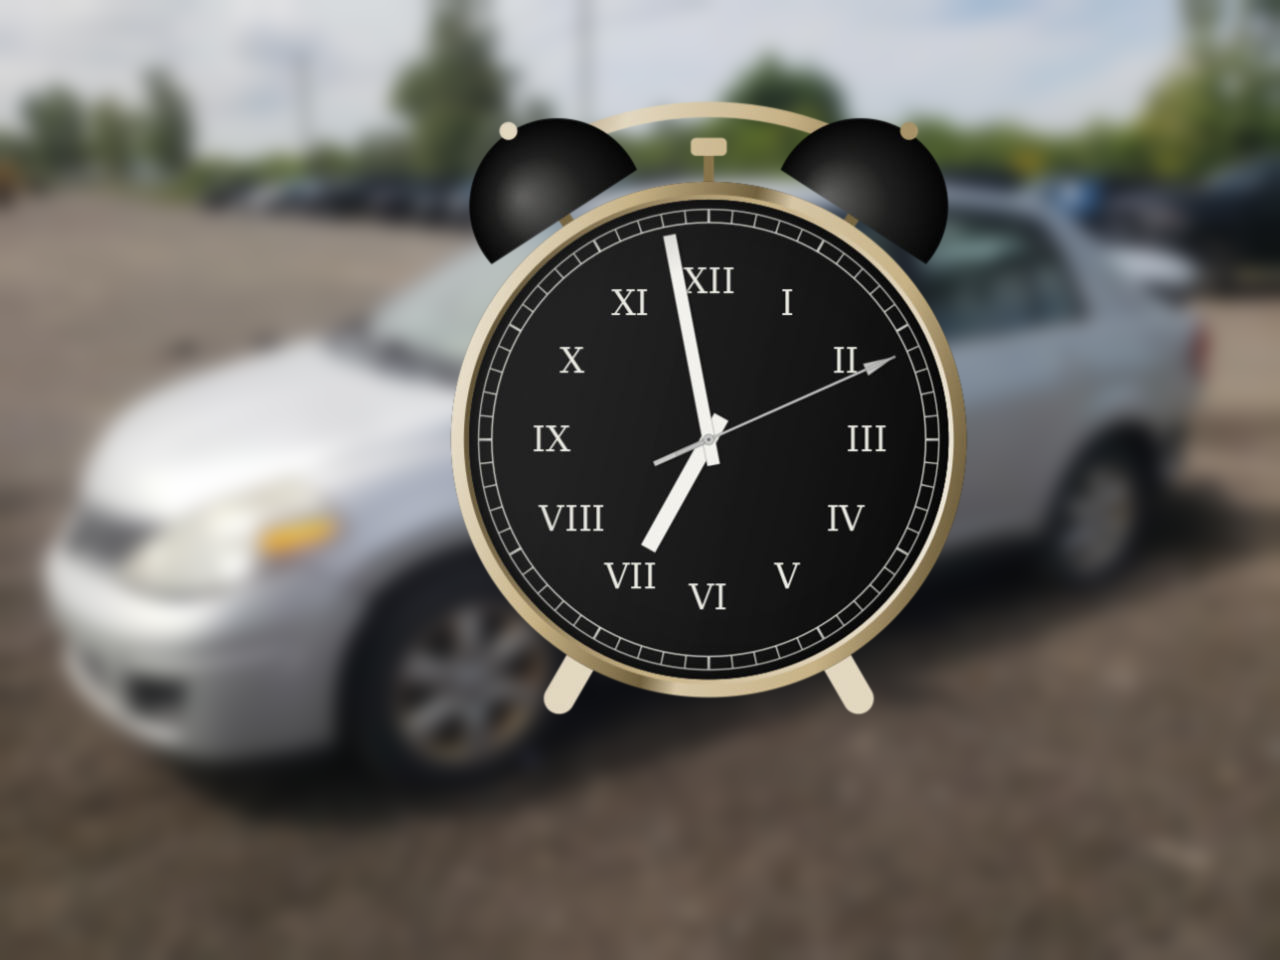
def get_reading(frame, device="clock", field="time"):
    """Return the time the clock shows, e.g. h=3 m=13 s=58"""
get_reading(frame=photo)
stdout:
h=6 m=58 s=11
